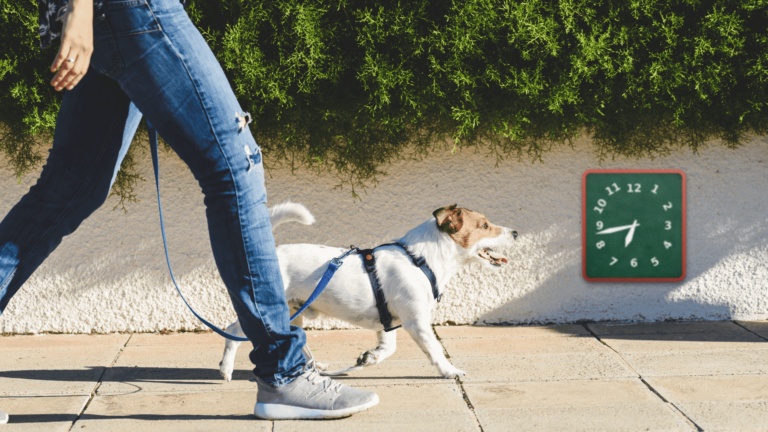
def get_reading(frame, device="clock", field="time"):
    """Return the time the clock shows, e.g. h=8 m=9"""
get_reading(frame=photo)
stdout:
h=6 m=43
